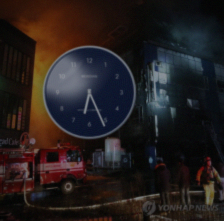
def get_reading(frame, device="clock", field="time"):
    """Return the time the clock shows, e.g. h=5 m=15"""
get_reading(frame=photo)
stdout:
h=6 m=26
